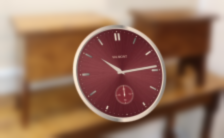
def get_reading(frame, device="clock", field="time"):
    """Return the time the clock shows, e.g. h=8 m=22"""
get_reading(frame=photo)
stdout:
h=10 m=14
